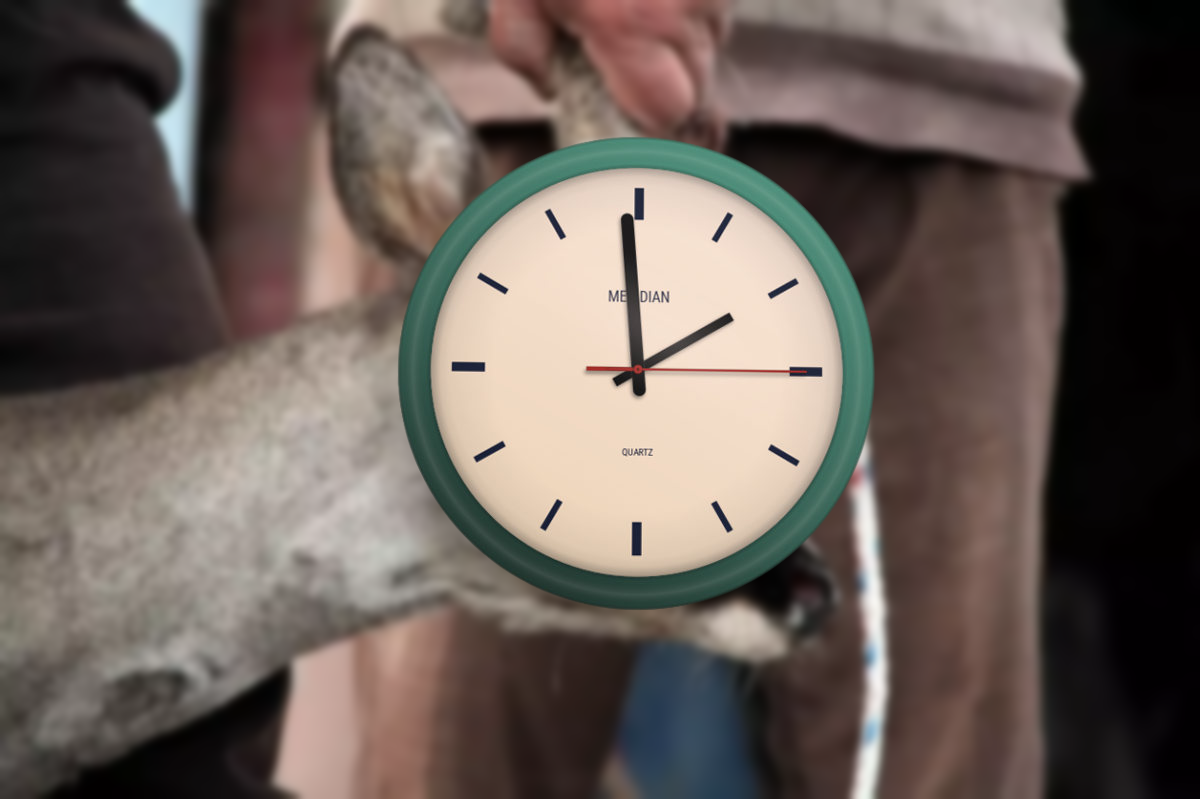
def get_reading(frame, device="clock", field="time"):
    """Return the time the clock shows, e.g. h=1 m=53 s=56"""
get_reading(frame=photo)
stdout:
h=1 m=59 s=15
